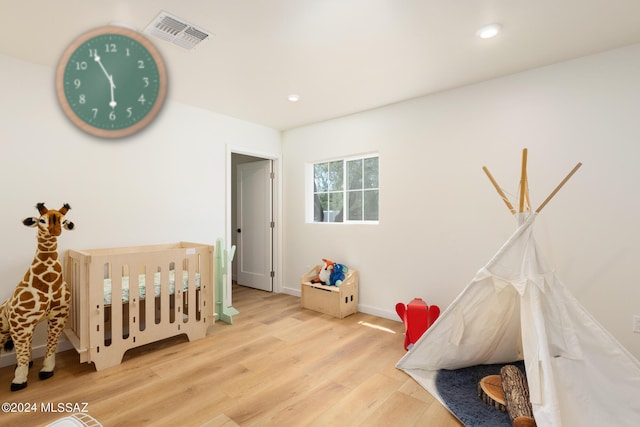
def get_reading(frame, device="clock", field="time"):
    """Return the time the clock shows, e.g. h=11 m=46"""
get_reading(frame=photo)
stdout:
h=5 m=55
